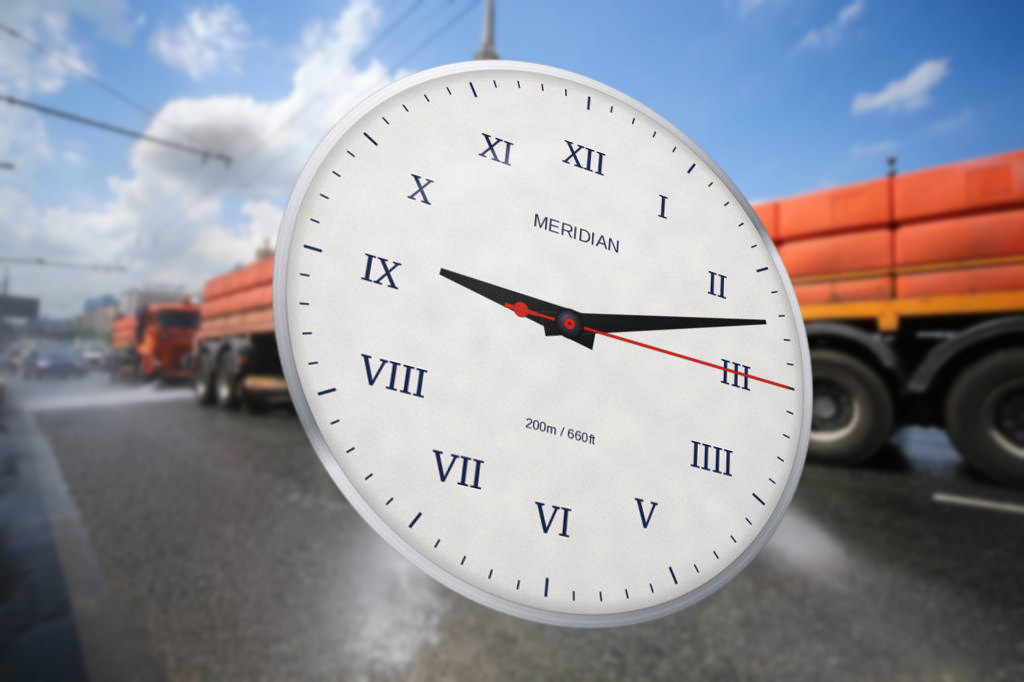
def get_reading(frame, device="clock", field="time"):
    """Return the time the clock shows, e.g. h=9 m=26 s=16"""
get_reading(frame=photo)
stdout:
h=9 m=12 s=15
